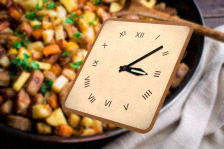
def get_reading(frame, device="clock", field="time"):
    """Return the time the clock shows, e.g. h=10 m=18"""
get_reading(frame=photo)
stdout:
h=3 m=8
